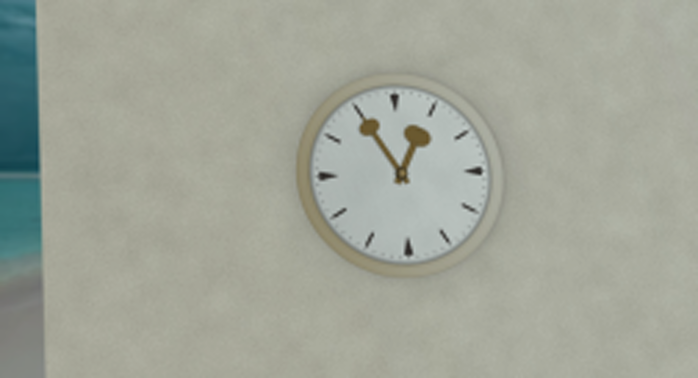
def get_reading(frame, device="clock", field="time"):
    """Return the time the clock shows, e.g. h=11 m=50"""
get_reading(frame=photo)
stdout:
h=12 m=55
